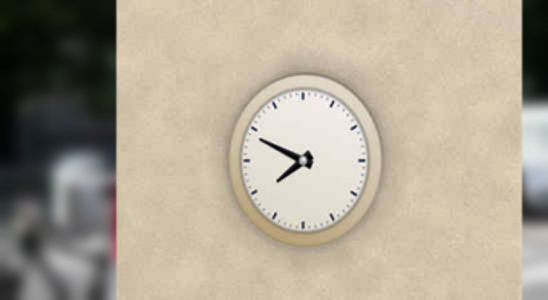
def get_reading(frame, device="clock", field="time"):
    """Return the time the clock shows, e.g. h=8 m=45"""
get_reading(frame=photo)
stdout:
h=7 m=49
